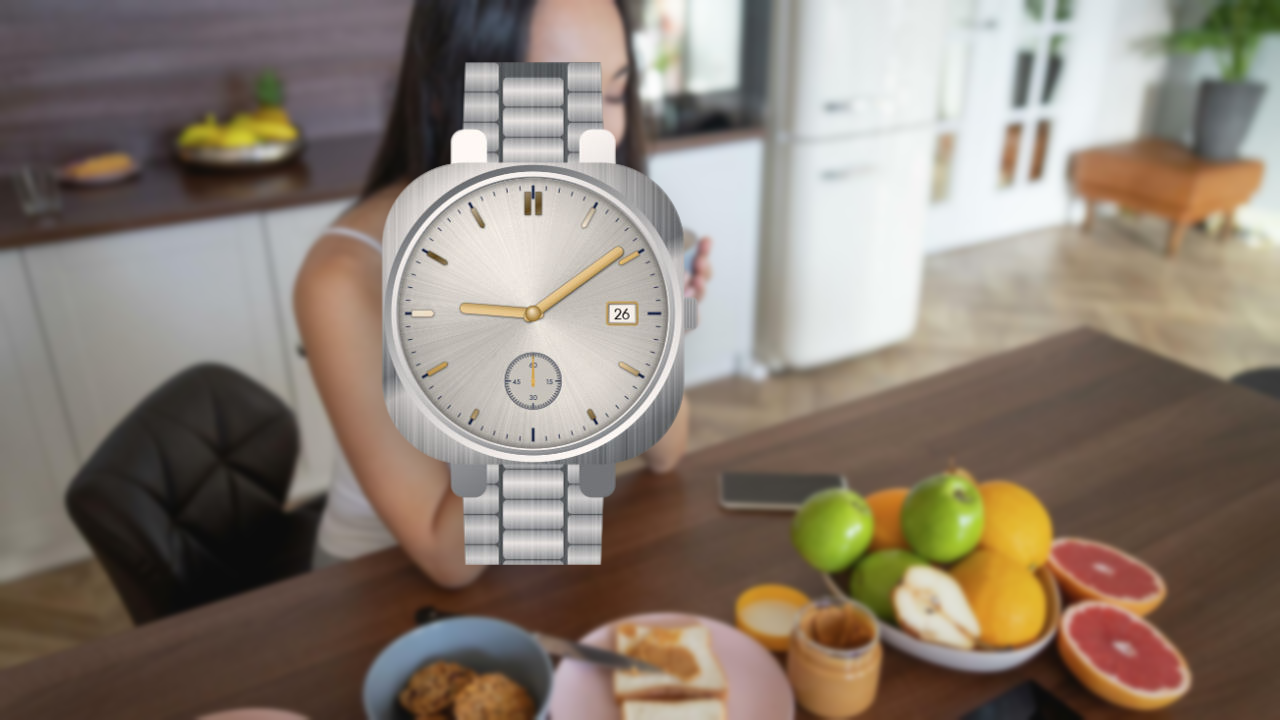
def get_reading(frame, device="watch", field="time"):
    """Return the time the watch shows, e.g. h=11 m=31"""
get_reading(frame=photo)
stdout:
h=9 m=9
